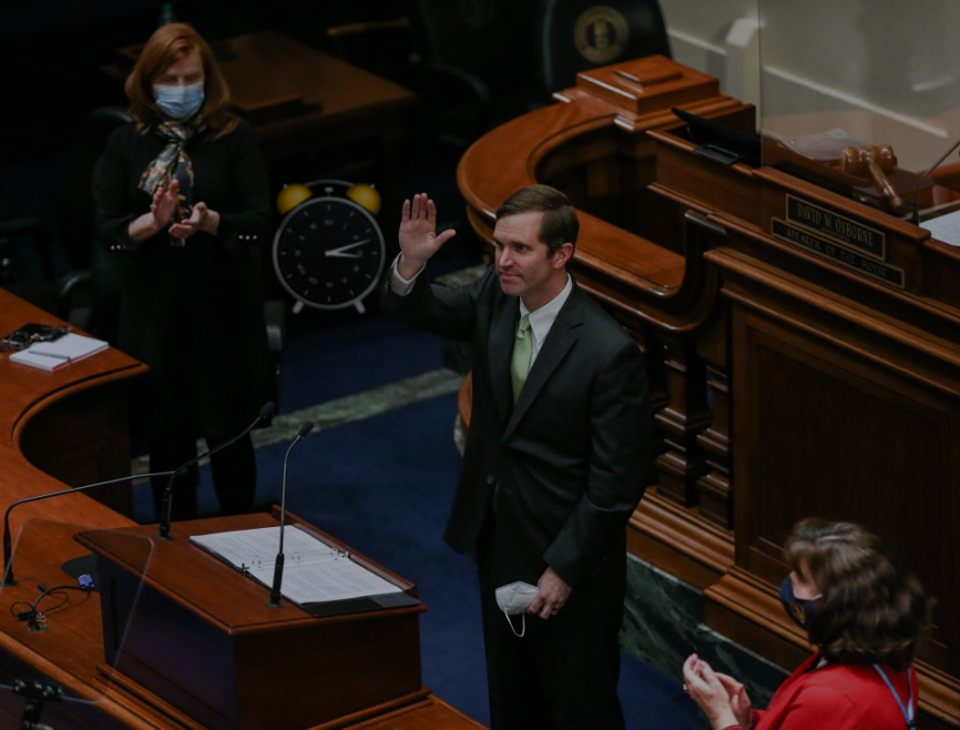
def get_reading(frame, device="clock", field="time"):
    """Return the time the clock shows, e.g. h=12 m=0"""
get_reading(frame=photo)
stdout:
h=3 m=12
